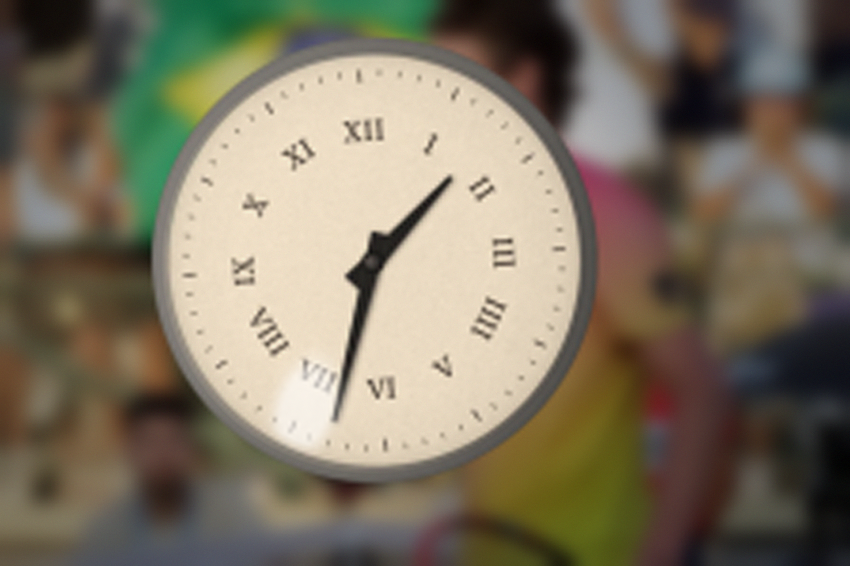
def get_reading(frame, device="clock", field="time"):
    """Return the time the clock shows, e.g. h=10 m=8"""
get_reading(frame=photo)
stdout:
h=1 m=33
